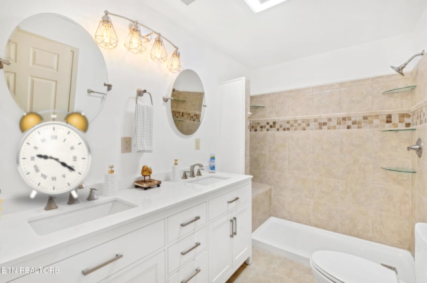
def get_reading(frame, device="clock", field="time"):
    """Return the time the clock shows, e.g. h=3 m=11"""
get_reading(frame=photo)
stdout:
h=9 m=20
